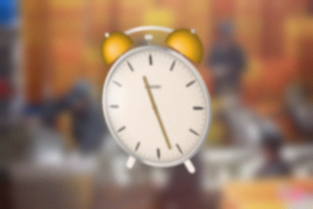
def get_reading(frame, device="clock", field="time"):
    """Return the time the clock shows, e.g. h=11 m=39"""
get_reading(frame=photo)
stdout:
h=11 m=27
